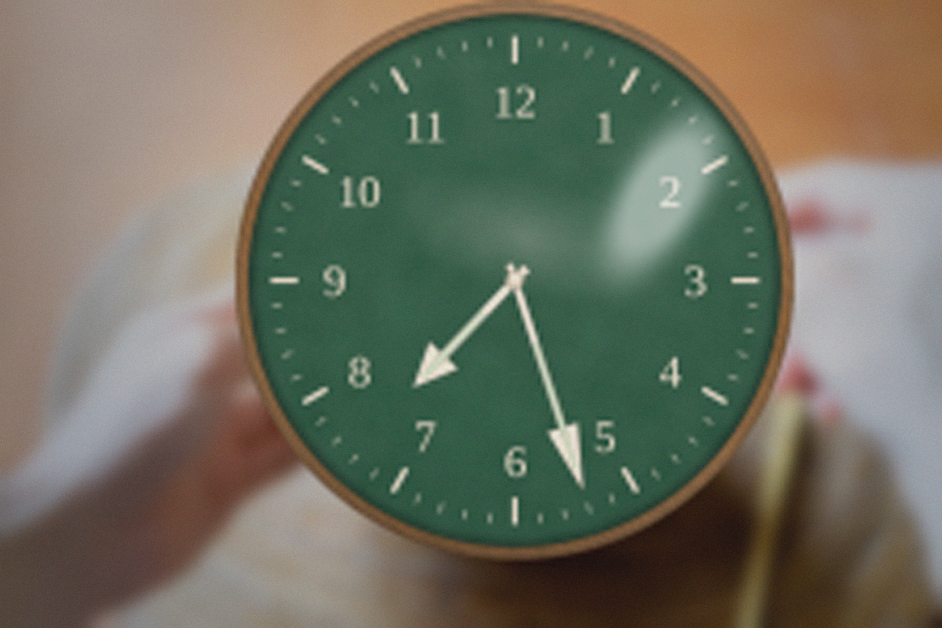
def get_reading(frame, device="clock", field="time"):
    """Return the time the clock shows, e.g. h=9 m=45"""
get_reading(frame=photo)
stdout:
h=7 m=27
